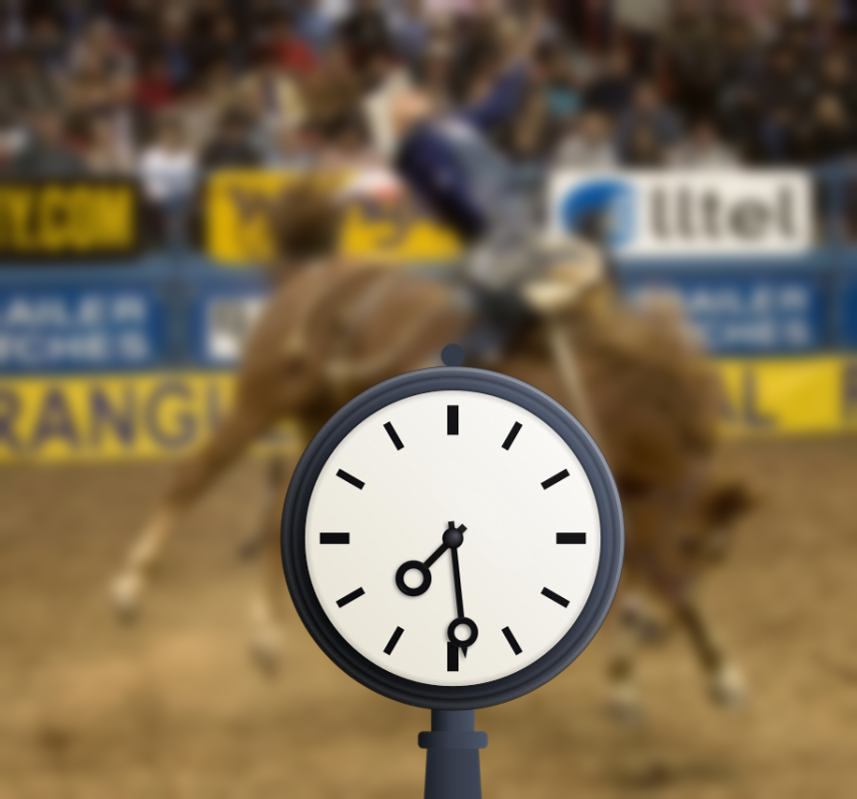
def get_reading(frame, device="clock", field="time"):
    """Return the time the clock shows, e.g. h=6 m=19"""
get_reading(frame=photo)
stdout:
h=7 m=29
